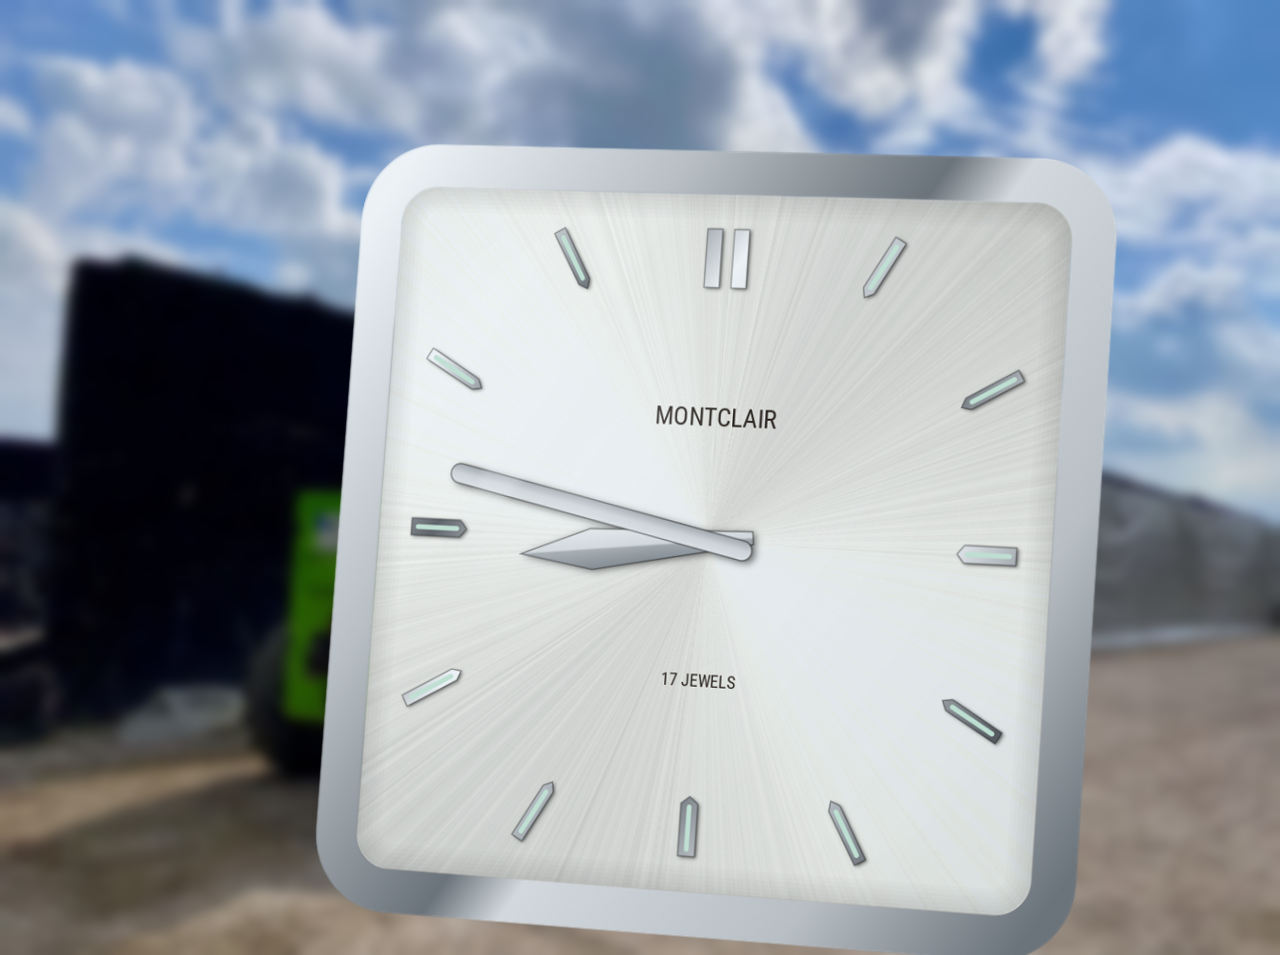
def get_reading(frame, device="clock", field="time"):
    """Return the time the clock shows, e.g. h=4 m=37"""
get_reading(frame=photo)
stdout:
h=8 m=47
